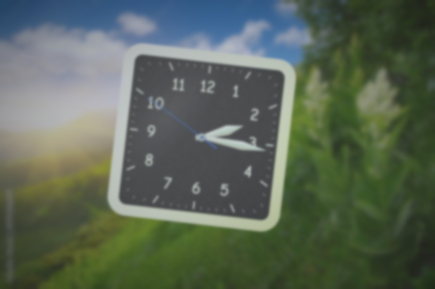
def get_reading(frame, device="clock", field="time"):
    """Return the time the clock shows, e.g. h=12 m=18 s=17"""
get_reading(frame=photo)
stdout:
h=2 m=15 s=50
